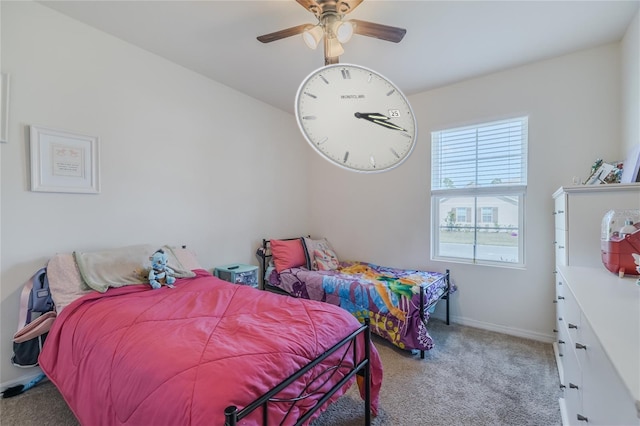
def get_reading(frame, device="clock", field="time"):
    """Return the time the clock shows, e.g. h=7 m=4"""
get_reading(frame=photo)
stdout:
h=3 m=19
